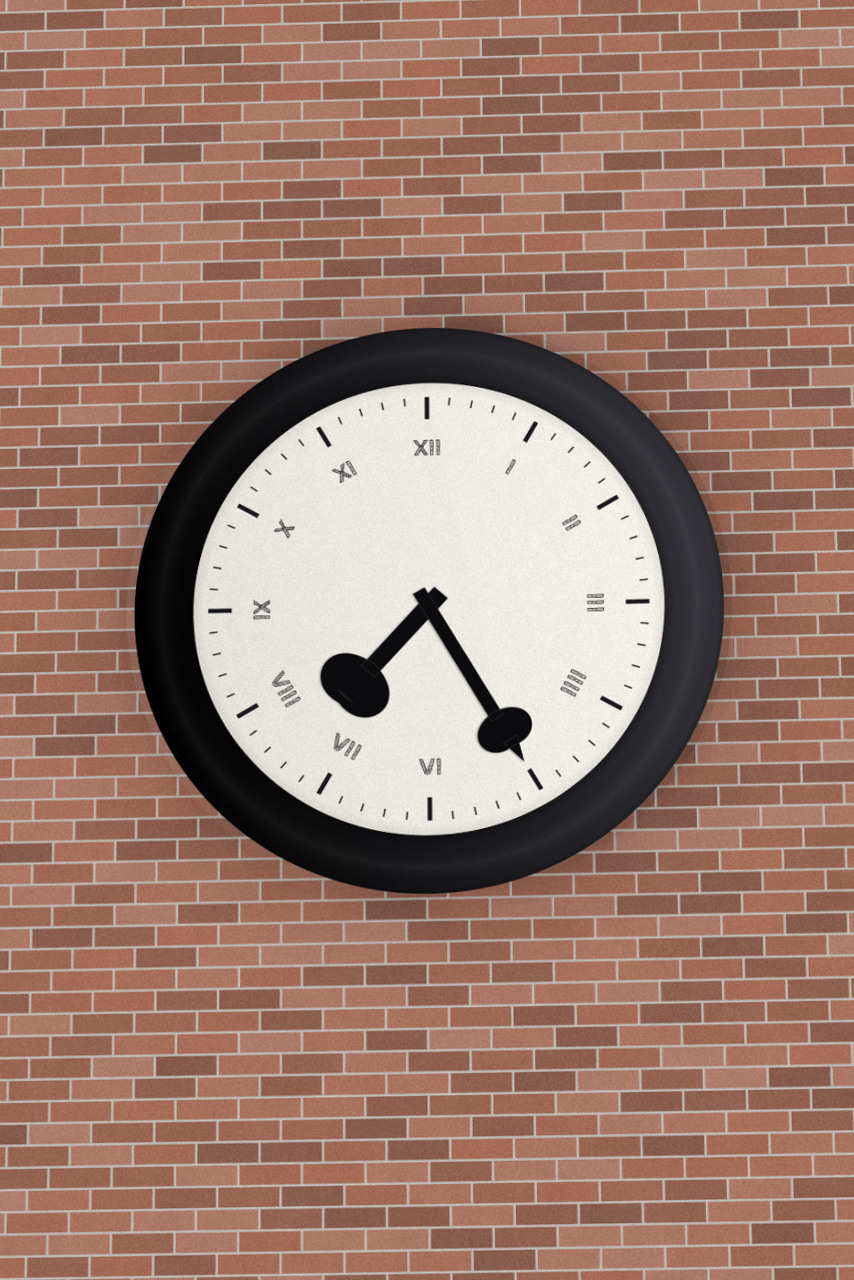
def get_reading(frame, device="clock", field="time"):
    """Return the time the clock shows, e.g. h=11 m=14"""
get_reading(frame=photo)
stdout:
h=7 m=25
